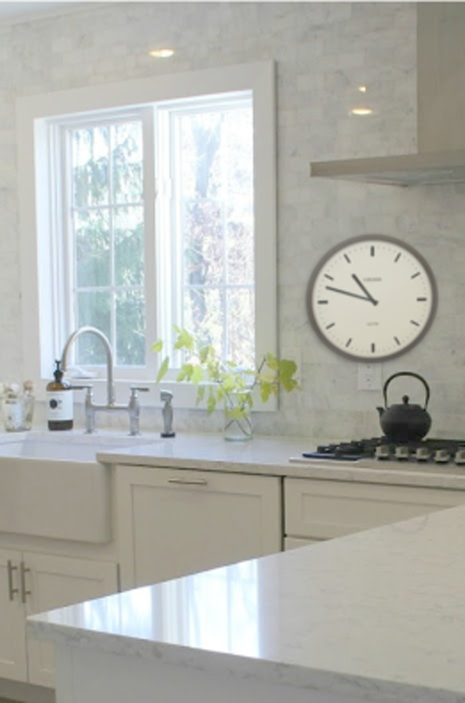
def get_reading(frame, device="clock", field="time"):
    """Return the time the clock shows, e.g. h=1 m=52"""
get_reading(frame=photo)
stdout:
h=10 m=48
